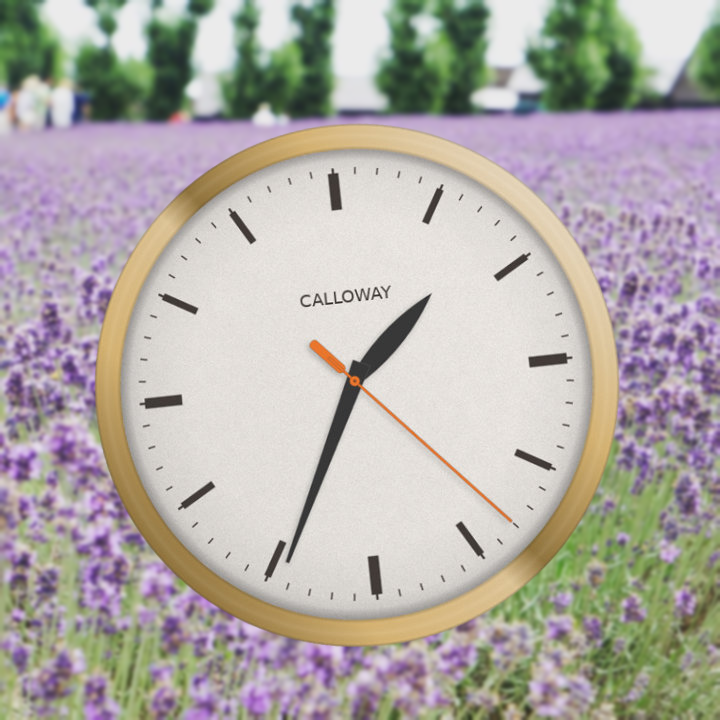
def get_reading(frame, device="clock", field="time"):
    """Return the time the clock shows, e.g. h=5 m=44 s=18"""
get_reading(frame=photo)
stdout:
h=1 m=34 s=23
